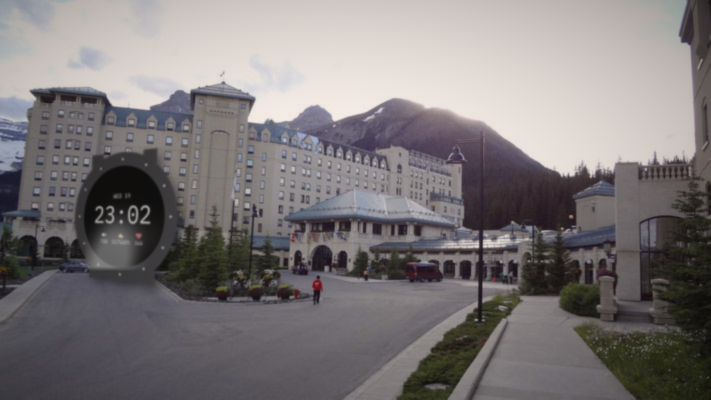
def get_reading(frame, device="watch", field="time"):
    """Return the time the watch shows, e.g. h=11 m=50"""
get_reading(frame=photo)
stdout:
h=23 m=2
